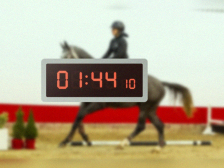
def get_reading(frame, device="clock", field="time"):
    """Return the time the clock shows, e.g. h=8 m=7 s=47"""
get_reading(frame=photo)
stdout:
h=1 m=44 s=10
